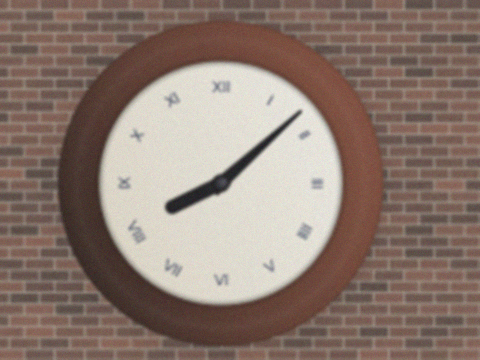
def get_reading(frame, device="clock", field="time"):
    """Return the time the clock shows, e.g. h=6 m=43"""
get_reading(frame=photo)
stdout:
h=8 m=8
